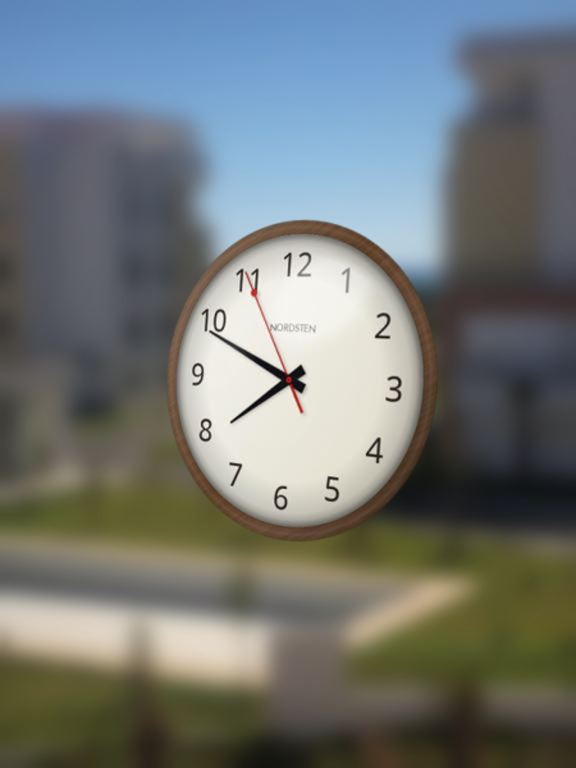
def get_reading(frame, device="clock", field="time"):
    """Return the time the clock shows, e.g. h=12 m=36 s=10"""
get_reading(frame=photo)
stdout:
h=7 m=48 s=55
